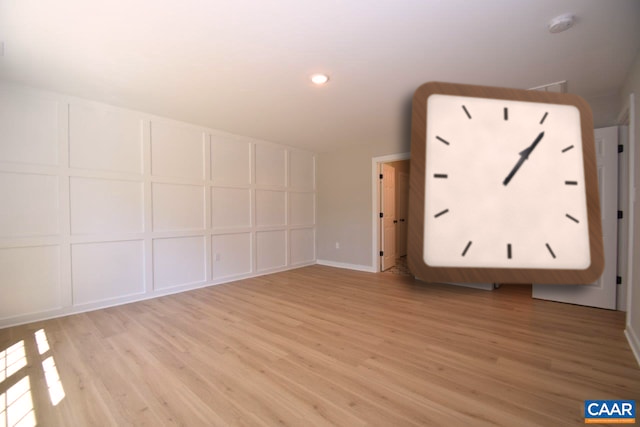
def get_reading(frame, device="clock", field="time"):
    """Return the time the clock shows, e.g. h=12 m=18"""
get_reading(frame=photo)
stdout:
h=1 m=6
